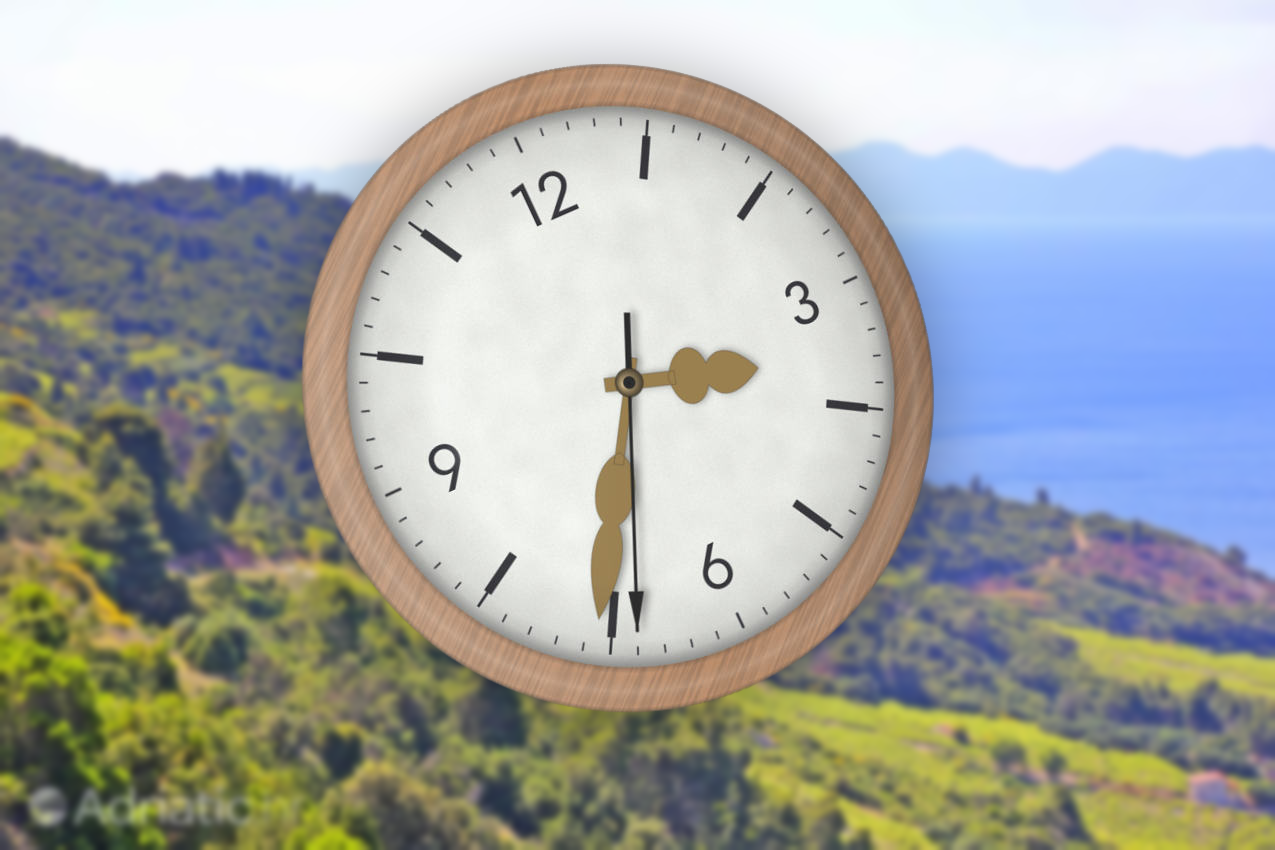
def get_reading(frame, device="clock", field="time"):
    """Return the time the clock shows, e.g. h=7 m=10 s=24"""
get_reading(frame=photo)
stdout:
h=3 m=35 s=34
